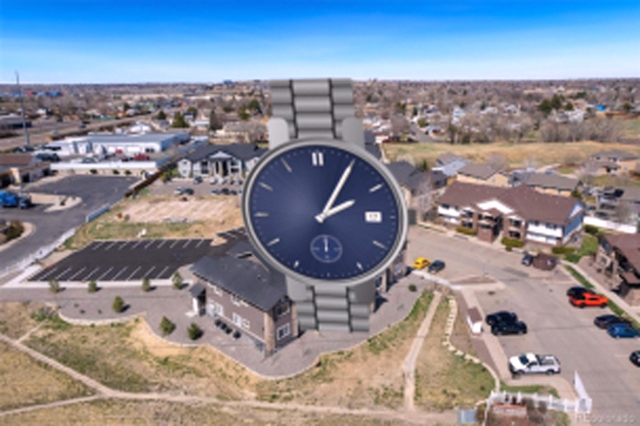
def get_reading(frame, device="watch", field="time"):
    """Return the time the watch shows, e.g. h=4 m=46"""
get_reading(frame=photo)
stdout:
h=2 m=5
